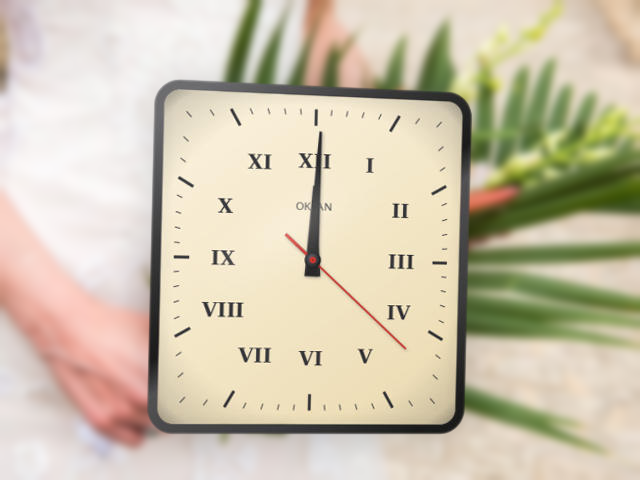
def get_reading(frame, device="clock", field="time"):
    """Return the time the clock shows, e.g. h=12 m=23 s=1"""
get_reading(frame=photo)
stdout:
h=12 m=0 s=22
